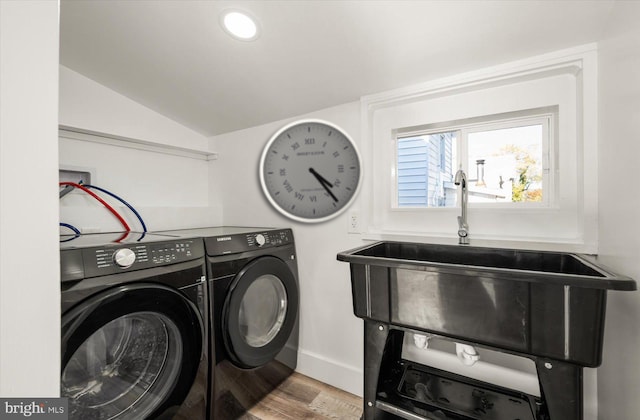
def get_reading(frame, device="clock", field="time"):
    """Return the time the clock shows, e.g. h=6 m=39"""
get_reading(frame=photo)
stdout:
h=4 m=24
